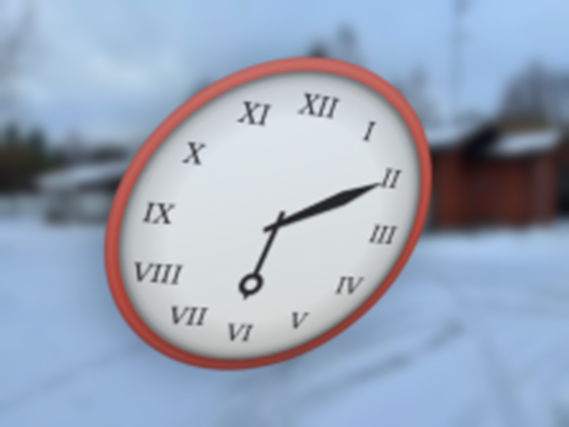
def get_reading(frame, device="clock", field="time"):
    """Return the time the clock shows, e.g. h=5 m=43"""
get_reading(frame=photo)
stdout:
h=6 m=10
